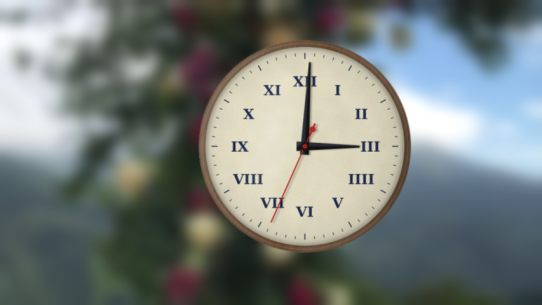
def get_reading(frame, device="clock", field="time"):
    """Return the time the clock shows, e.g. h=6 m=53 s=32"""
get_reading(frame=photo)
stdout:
h=3 m=0 s=34
